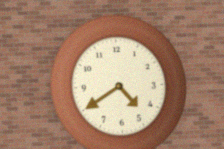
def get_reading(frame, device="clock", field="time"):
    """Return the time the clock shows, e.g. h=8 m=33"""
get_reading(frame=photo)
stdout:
h=4 m=40
